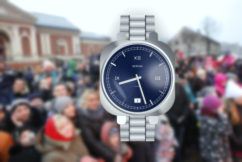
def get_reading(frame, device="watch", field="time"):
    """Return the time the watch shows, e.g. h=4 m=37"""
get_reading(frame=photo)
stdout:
h=8 m=27
